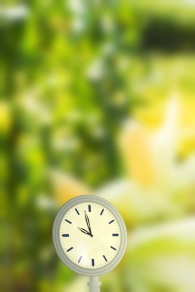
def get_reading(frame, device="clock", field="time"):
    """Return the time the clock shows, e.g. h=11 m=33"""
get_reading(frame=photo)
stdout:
h=9 m=58
